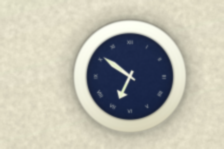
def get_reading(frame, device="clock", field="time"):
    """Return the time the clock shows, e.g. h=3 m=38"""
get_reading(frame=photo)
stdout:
h=6 m=51
